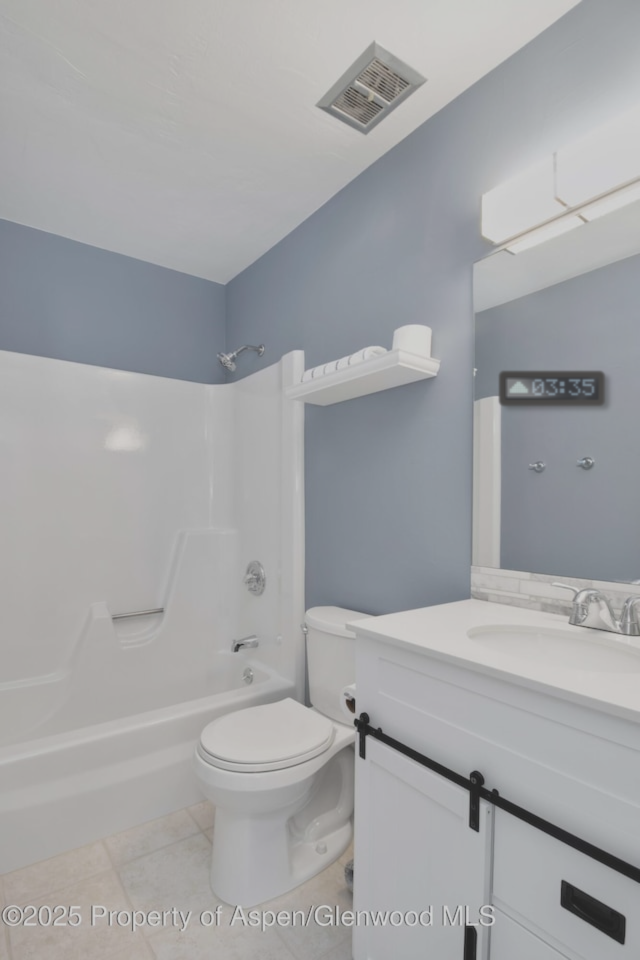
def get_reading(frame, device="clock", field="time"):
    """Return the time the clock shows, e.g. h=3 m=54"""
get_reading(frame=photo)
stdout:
h=3 m=35
